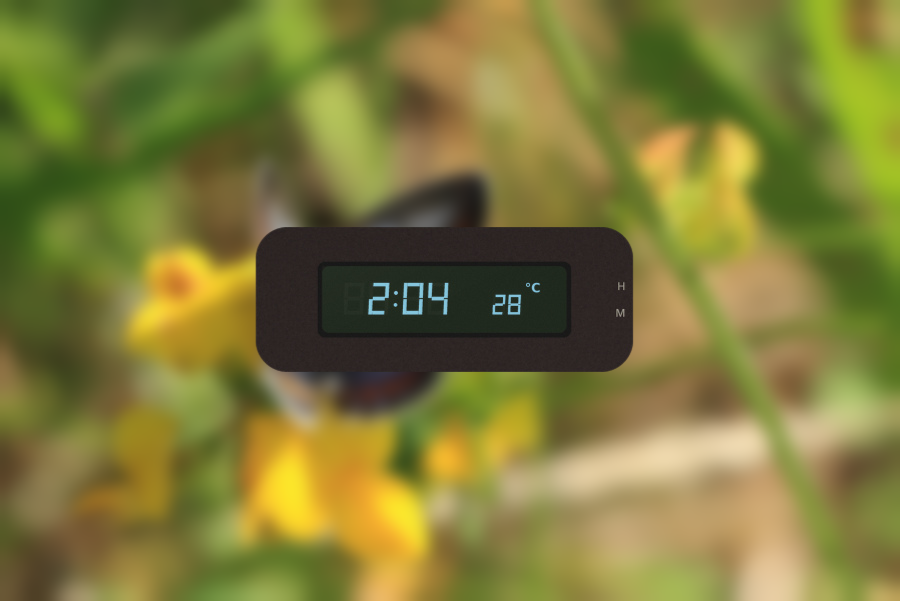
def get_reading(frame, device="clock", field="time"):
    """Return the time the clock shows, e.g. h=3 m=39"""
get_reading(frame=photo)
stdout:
h=2 m=4
